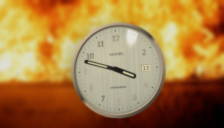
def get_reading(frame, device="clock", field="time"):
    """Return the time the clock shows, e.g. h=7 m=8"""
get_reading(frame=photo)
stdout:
h=3 m=48
